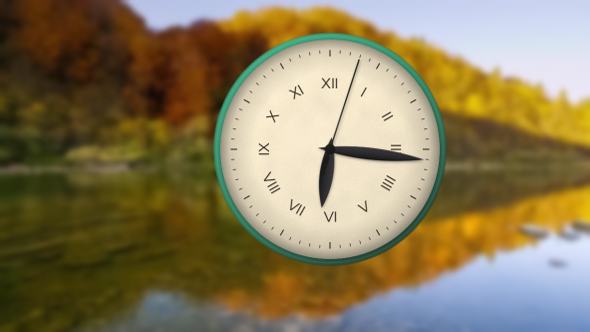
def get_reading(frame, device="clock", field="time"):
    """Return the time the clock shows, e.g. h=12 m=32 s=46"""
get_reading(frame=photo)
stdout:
h=6 m=16 s=3
